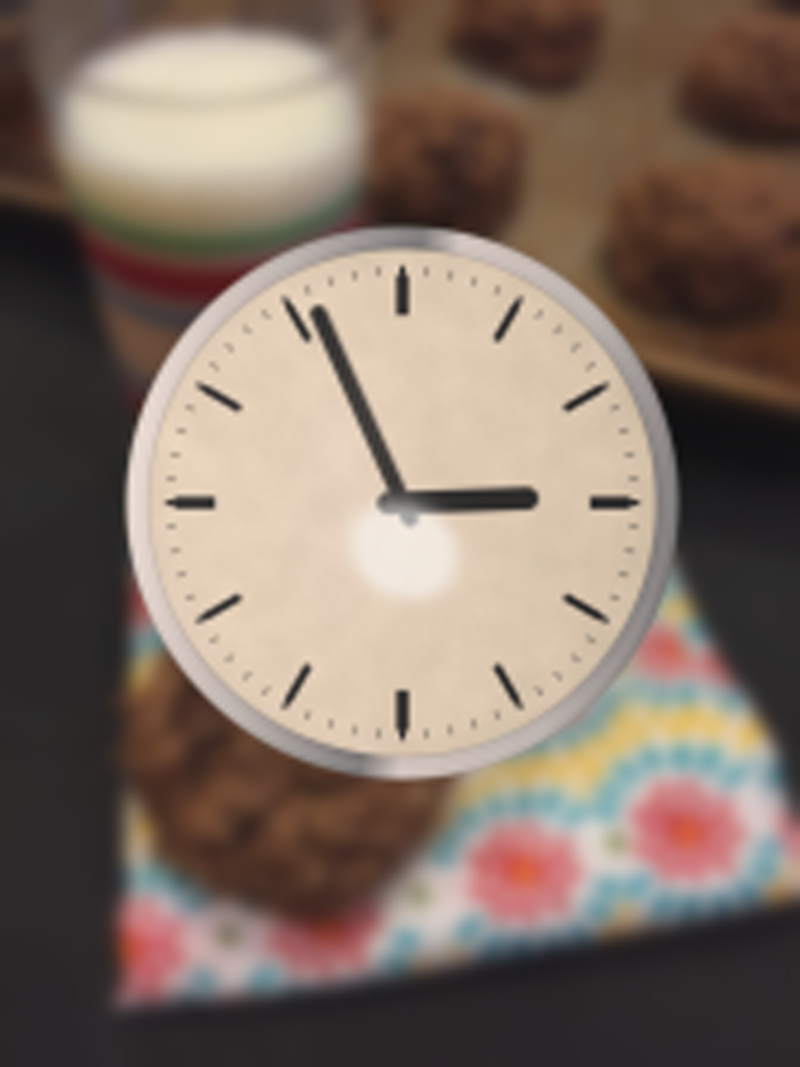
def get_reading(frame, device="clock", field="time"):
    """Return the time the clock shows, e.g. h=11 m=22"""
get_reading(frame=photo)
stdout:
h=2 m=56
